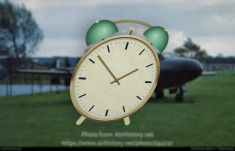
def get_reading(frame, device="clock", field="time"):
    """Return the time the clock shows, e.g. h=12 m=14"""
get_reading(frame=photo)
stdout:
h=1 m=52
